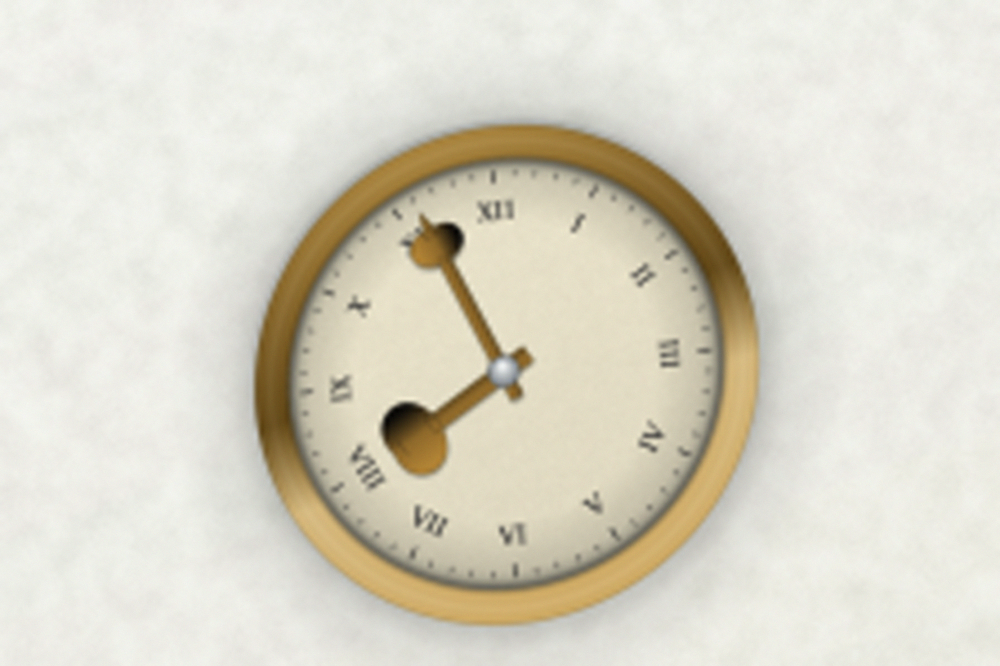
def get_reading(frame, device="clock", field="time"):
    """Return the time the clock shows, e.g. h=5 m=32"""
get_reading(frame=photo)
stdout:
h=7 m=56
